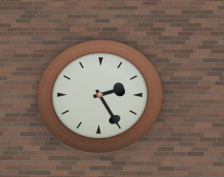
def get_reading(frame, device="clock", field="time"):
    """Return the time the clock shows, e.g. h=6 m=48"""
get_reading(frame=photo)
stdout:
h=2 m=25
